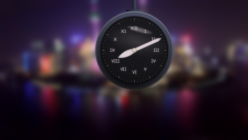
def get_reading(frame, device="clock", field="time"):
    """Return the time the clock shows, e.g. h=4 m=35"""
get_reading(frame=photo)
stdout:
h=8 m=11
